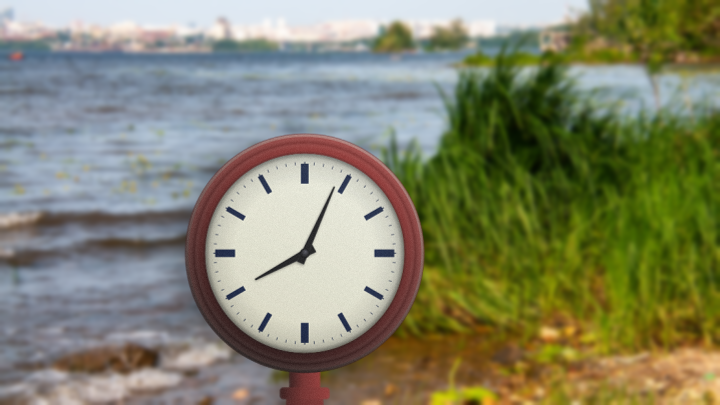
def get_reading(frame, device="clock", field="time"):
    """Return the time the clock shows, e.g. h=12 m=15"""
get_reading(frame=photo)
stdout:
h=8 m=4
